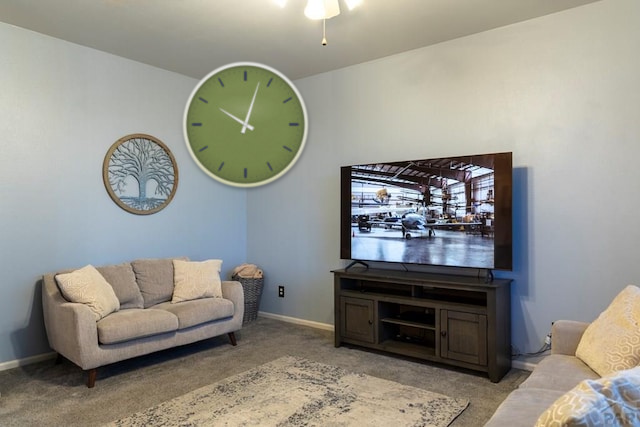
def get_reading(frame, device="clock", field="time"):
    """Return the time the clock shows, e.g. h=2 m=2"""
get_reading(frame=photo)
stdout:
h=10 m=3
